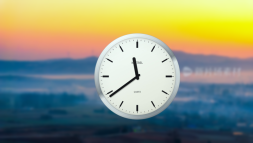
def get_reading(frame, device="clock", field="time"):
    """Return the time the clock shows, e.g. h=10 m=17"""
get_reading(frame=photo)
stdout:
h=11 m=39
